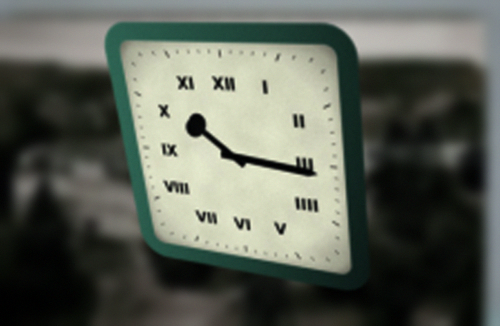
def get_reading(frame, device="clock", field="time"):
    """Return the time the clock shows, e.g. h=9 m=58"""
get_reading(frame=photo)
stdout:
h=10 m=16
